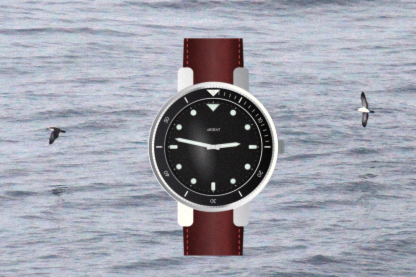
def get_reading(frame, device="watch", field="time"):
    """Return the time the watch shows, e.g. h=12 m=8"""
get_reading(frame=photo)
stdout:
h=2 m=47
